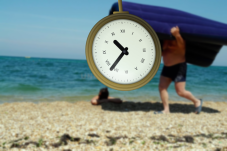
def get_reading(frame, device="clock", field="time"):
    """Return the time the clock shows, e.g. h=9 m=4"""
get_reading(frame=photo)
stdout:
h=10 m=37
